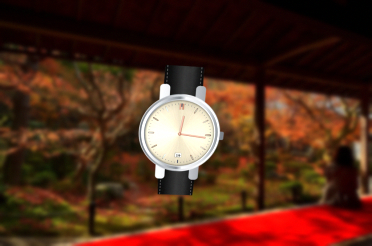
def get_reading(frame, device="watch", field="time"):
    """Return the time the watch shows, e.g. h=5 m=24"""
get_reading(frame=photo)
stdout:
h=12 m=16
